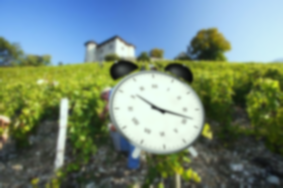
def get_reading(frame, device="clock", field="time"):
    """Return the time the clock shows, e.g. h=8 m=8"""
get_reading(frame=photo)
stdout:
h=10 m=18
